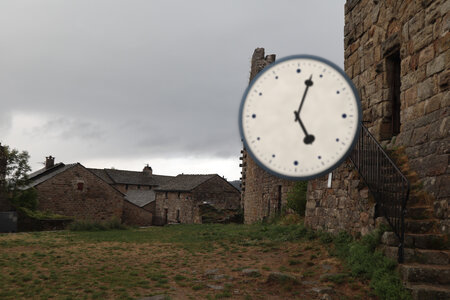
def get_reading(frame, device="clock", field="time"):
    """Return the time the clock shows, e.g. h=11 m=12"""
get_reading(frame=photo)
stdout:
h=5 m=3
